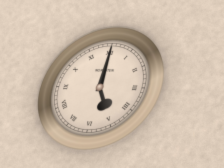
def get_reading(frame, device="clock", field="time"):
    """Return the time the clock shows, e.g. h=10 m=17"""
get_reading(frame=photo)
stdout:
h=5 m=0
